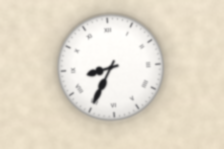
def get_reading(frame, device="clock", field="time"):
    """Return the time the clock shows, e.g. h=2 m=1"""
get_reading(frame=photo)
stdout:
h=8 m=35
